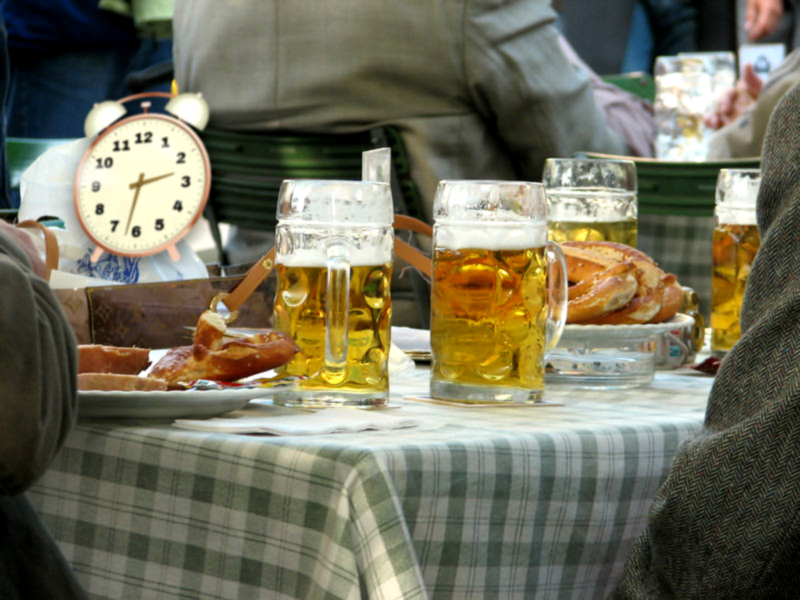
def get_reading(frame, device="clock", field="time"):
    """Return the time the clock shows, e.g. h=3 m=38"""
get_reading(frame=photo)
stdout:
h=2 m=32
